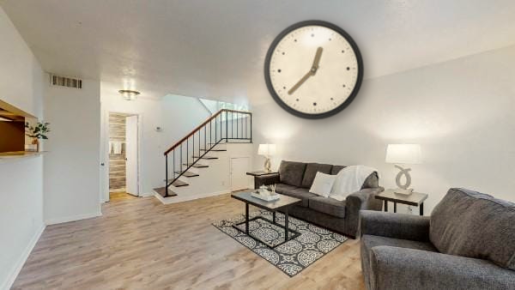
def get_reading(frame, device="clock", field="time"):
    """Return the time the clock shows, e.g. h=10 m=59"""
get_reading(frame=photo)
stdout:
h=12 m=38
